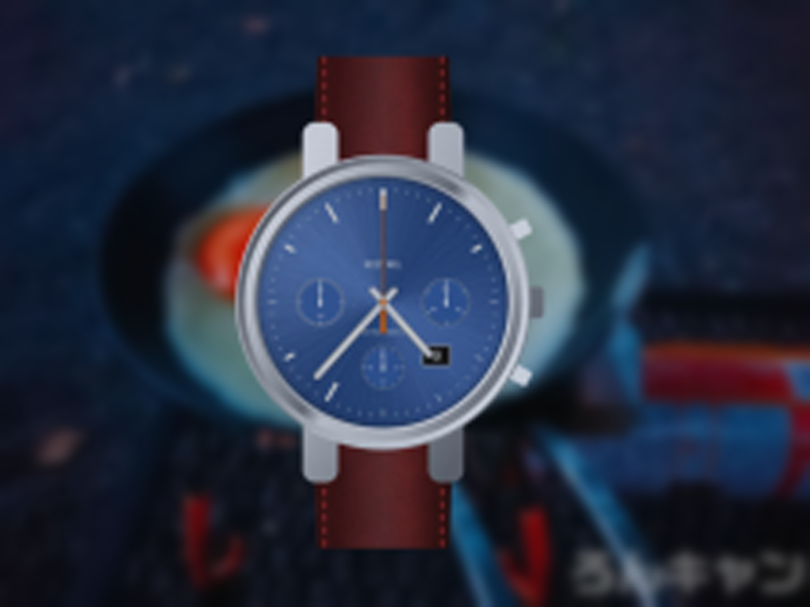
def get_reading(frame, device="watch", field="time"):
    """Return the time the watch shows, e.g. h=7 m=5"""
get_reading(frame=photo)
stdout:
h=4 m=37
